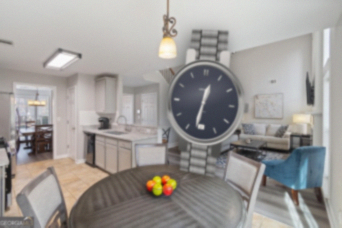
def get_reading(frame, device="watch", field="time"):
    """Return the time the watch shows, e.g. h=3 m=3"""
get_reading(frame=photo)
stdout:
h=12 m=32
